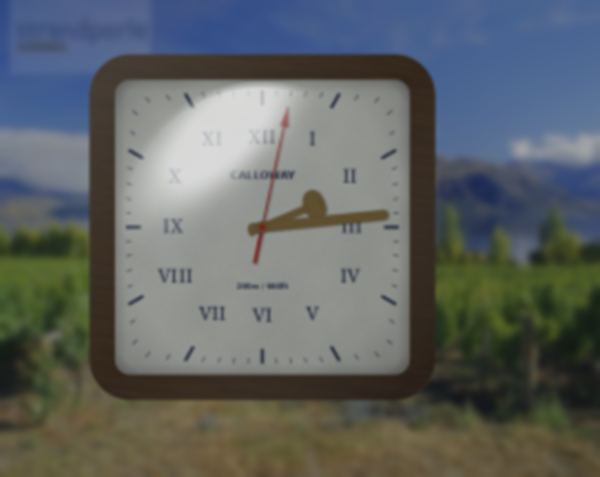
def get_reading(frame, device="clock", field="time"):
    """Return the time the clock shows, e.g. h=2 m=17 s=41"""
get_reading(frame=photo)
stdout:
h=2 m=14 s=2
